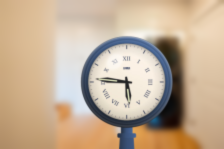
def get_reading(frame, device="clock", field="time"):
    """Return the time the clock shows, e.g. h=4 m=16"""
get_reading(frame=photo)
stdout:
h=5 m=46
